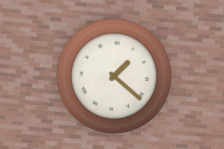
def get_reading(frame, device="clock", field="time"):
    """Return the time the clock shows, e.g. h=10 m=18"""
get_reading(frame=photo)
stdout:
h=1 m=21
